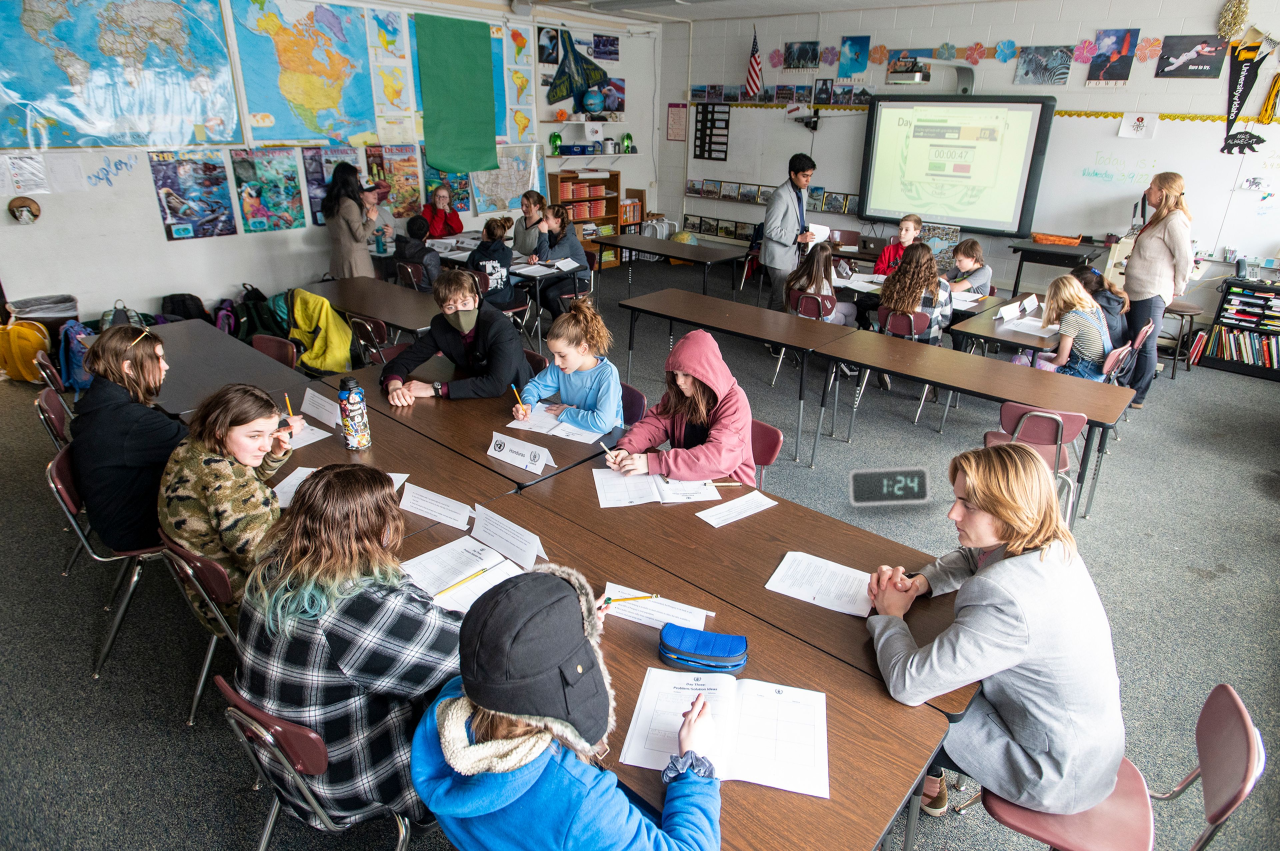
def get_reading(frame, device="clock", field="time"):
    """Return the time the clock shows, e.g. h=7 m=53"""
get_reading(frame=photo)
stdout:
h=1 m=24
